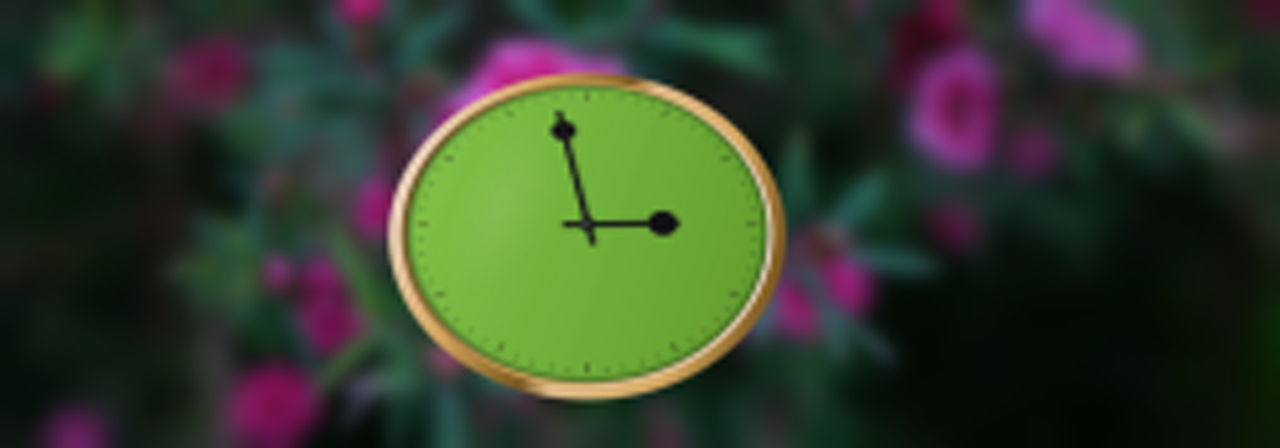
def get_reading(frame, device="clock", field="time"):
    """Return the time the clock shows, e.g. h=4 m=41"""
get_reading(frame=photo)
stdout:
h=2 m=58
